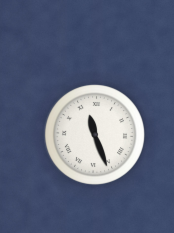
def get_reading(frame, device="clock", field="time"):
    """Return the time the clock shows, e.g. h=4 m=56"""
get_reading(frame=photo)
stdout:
h=11 m=26
